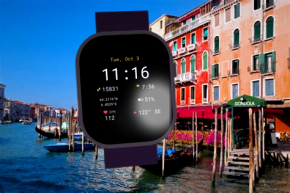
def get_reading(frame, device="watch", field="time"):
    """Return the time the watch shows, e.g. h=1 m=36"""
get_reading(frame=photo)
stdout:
h=11 m=16
